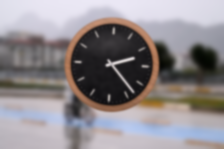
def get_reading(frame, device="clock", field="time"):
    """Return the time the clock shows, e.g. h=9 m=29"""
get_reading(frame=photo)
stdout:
h=2 m=23
